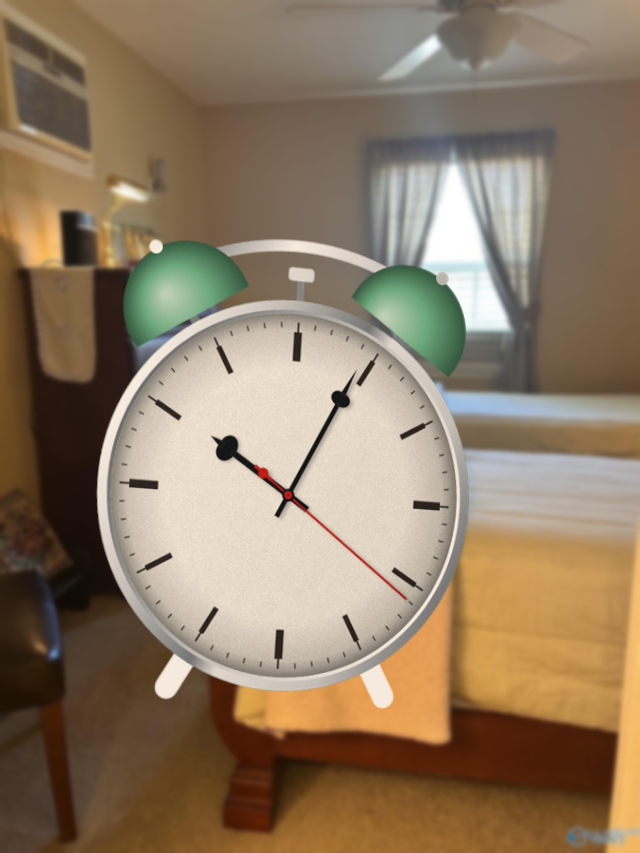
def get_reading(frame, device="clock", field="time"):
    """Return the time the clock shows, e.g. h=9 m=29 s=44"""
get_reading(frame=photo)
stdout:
h=10 m=4 s=21
